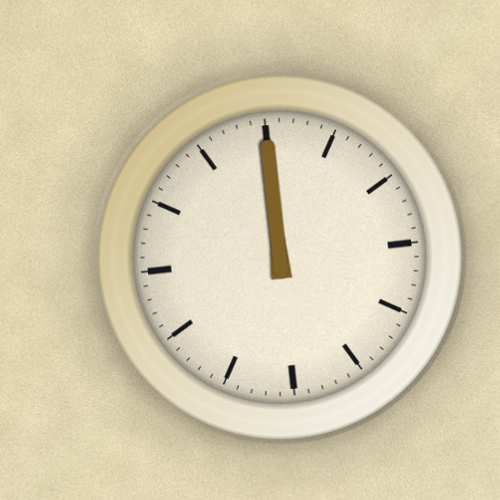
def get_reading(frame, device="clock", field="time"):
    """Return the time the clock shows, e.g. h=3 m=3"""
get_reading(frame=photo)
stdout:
h=12 m=0
